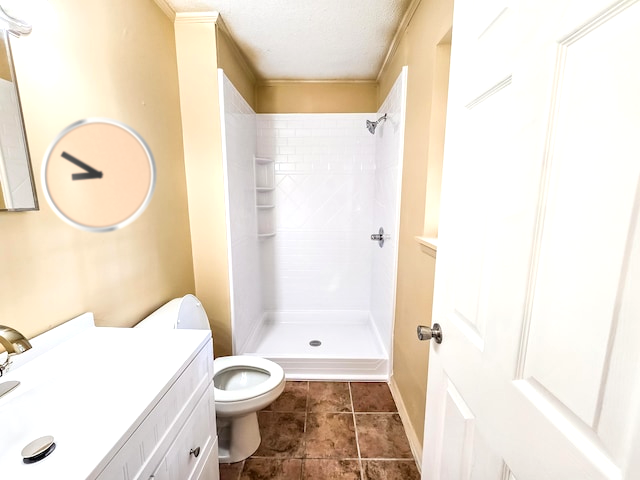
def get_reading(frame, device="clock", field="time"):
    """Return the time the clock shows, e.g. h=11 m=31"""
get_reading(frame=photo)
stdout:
h=8 m=50
